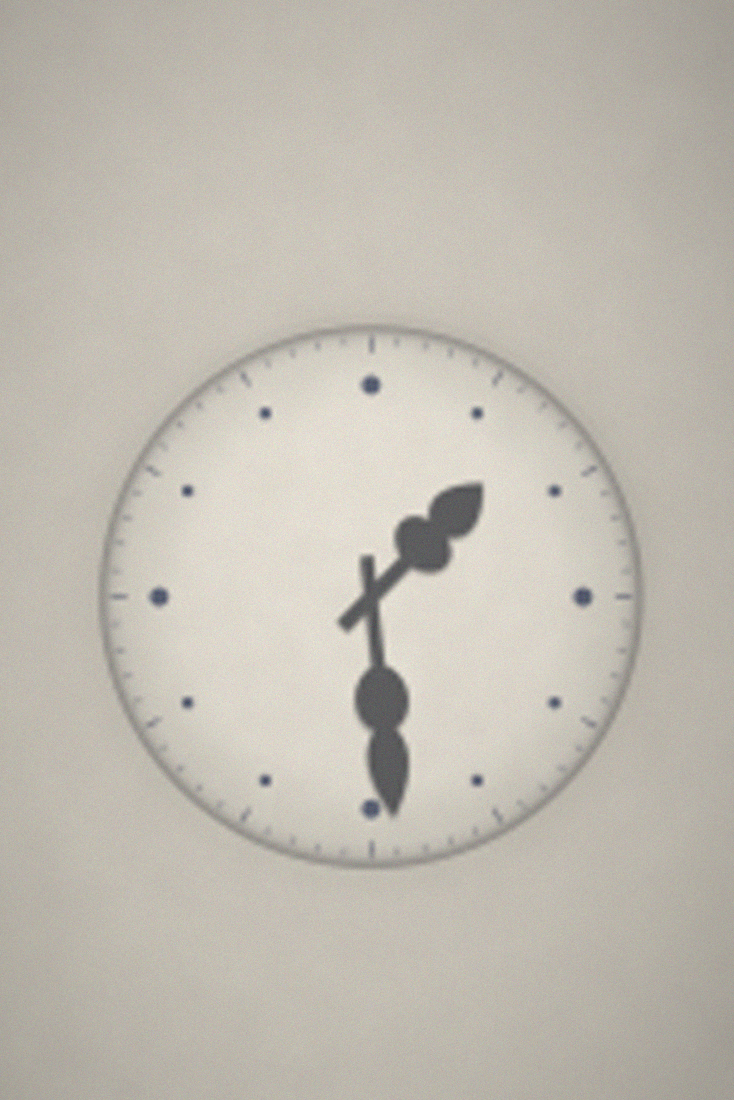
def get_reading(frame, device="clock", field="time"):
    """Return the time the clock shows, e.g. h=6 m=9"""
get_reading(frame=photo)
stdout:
h=1 m=29
